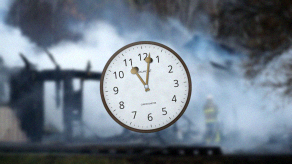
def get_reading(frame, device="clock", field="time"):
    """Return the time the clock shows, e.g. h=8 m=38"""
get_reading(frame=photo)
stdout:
h=11 m=2
